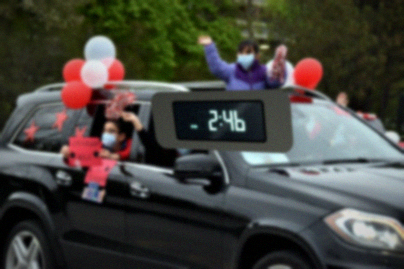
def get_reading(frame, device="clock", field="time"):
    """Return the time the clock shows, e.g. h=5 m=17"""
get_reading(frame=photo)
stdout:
h=2 m=46
